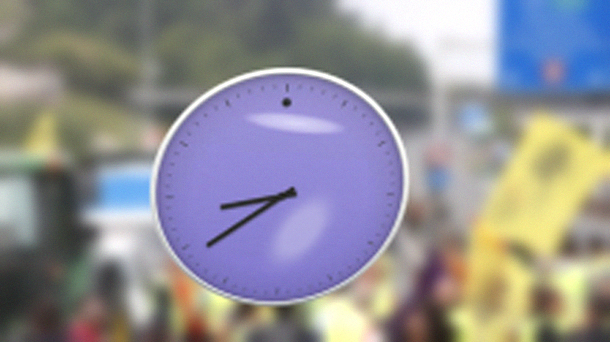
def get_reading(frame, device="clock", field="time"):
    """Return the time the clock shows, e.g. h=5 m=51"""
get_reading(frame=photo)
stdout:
h=8 m=39
